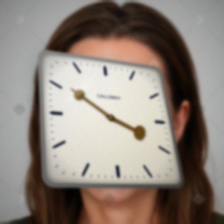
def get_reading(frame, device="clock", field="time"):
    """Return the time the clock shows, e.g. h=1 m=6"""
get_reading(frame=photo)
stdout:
h=3 m=51
